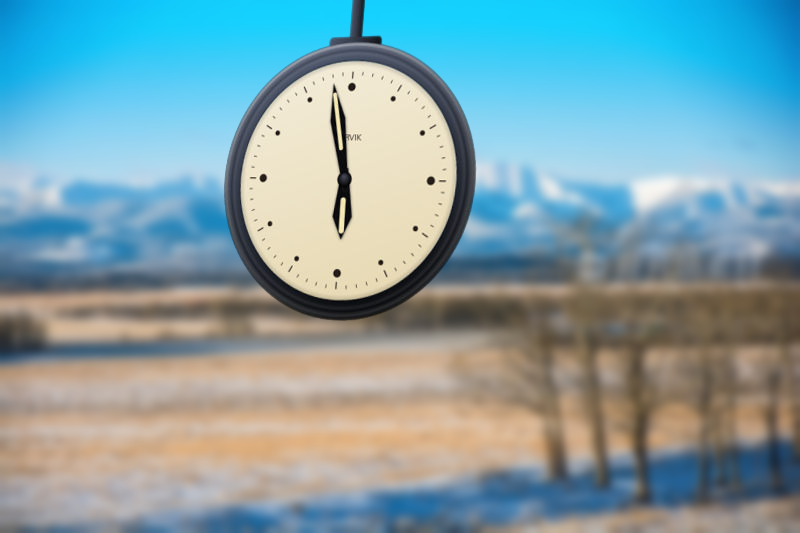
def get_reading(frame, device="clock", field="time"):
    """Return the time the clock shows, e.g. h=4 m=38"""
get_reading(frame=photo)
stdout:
h=5 m=58
